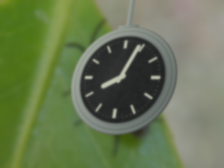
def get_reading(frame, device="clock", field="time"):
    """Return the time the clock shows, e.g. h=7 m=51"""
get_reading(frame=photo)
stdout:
h=8 m=4
